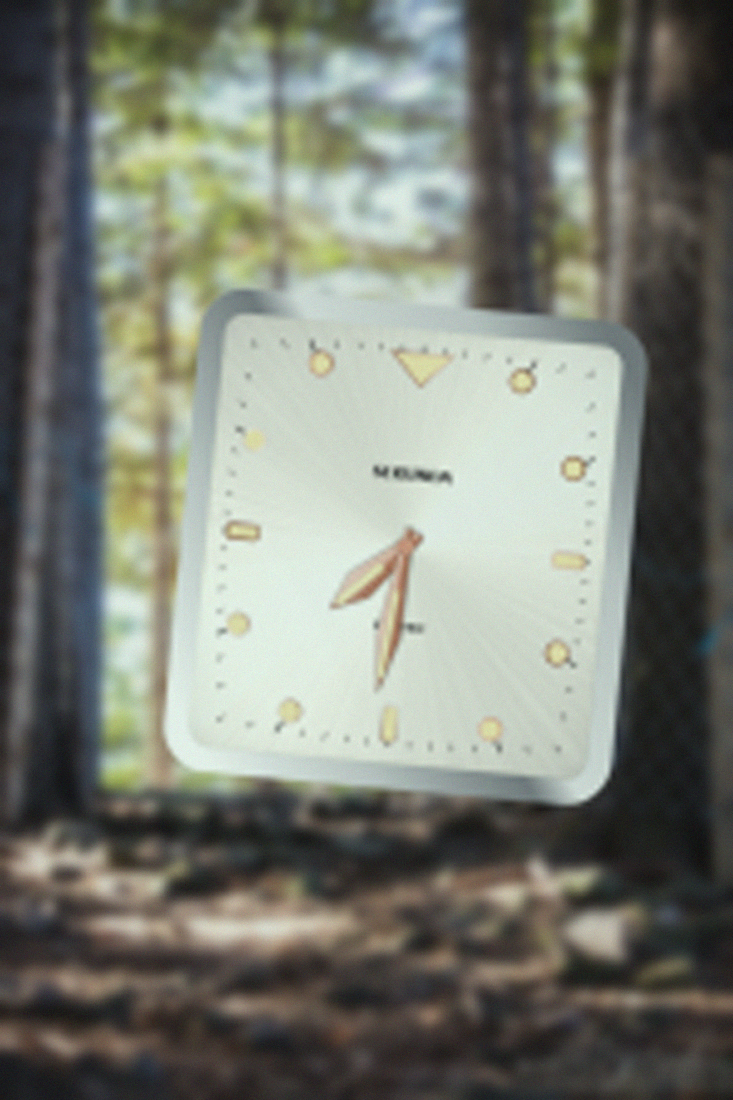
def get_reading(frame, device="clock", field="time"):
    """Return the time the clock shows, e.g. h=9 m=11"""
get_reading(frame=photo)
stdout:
h=7 m=31
